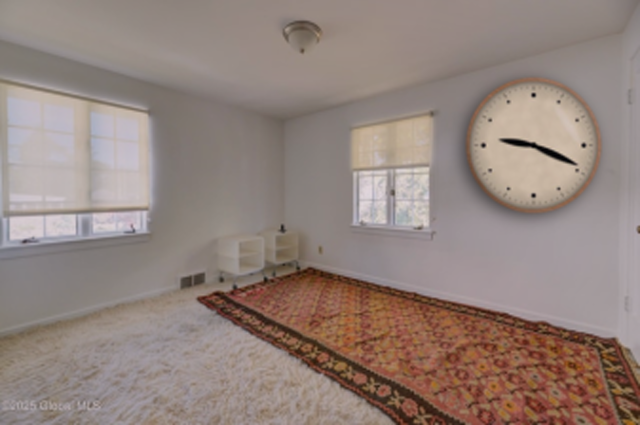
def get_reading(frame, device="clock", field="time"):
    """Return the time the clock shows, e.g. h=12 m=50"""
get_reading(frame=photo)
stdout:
h=9 m=19
